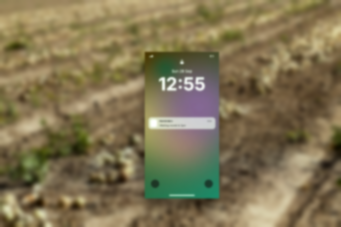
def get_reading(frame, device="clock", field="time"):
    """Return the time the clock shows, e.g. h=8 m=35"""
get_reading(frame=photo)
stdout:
h=12 m=55
